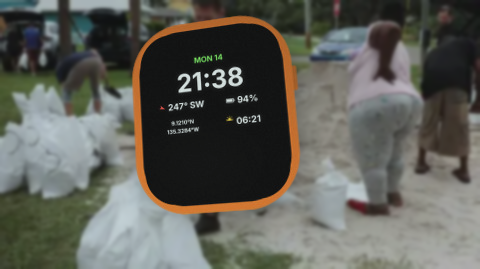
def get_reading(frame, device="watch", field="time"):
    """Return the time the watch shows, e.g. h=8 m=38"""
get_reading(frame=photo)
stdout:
h=21 m=38
